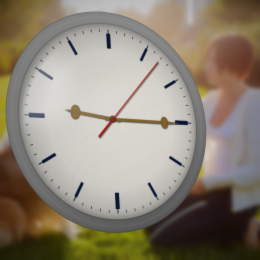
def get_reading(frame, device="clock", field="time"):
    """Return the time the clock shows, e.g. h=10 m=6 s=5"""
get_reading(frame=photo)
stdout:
h=9 m=15 s=7
